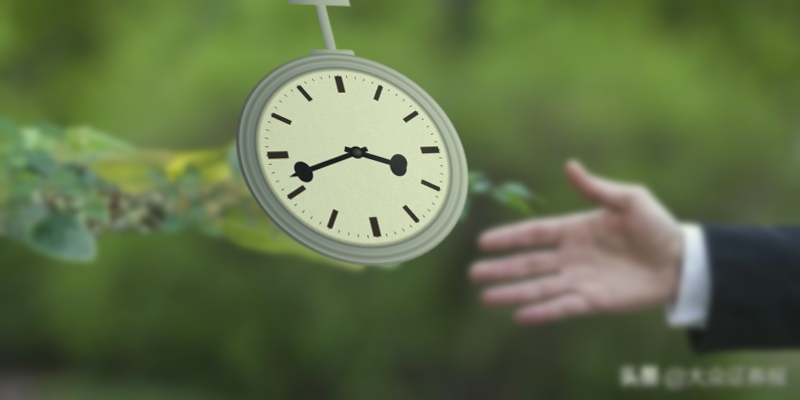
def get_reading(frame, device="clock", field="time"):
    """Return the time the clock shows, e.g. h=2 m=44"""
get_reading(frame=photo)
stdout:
h=3 m=42
